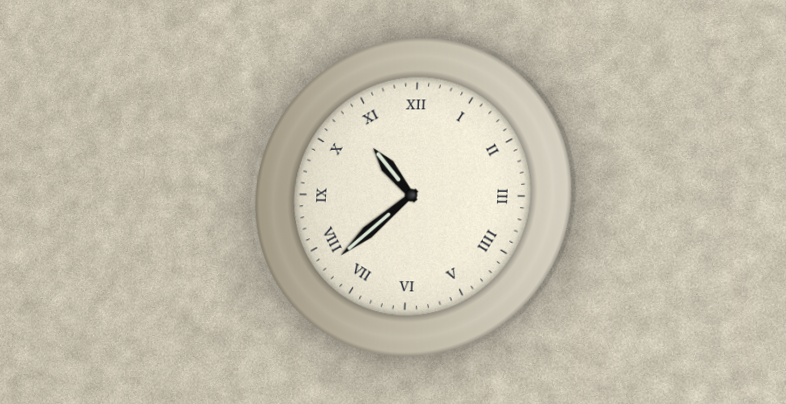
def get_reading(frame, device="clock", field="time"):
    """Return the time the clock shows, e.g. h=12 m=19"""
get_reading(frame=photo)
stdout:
h=10 m=38
